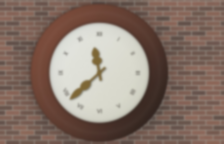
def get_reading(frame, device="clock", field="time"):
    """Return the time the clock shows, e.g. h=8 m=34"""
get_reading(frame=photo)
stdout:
h=11 m=38
